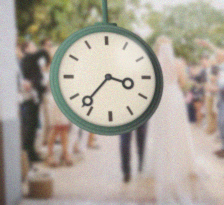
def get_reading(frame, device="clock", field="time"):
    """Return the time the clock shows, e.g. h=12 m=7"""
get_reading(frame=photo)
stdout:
h=3 m=37
